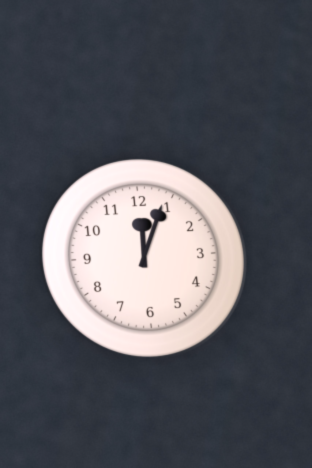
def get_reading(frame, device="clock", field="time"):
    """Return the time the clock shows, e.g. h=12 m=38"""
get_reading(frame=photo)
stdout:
h=12 m=4
